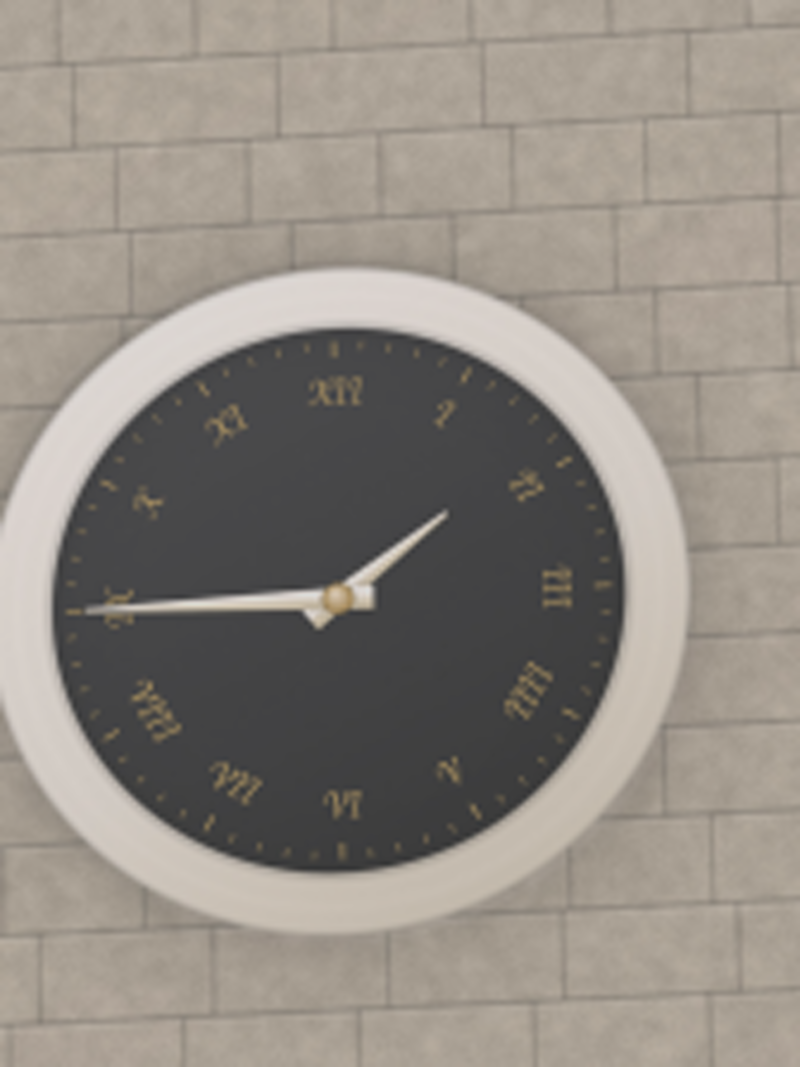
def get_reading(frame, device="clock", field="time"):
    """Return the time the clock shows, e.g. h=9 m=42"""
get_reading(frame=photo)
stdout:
h=1 m=45
